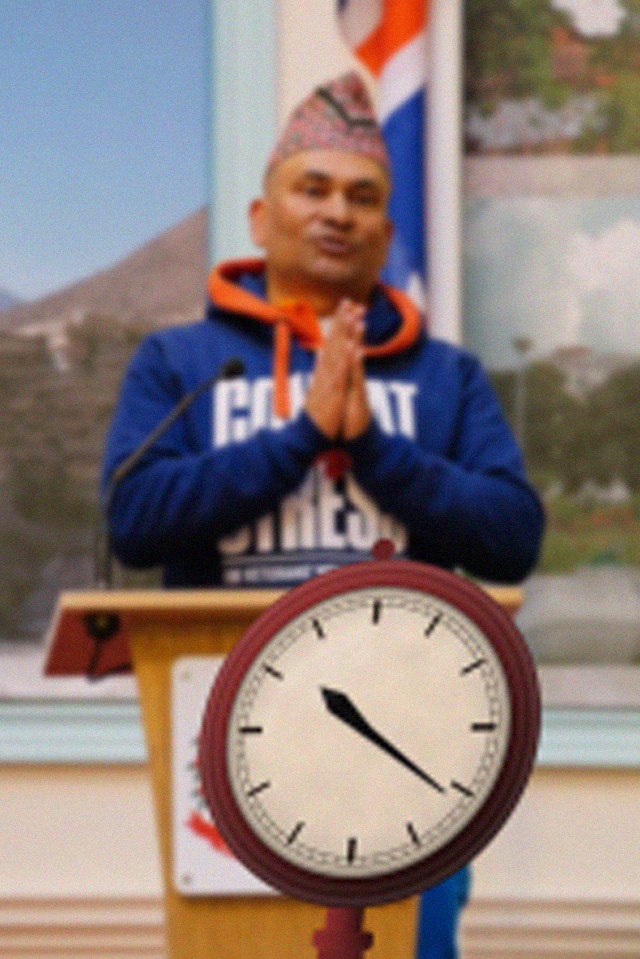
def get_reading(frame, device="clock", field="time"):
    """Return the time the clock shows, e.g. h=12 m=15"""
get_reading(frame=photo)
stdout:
h=10 m=21
